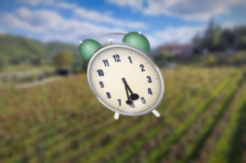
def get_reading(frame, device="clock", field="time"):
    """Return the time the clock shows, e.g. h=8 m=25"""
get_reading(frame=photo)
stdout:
h=5 m=31
